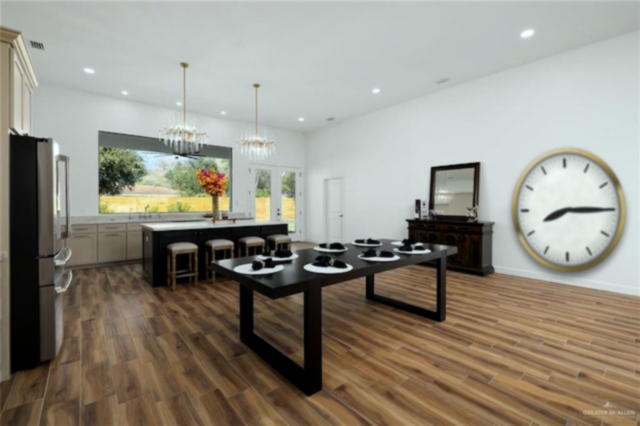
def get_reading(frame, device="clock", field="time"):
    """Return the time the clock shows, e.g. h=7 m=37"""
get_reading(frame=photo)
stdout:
h=8 m=15
